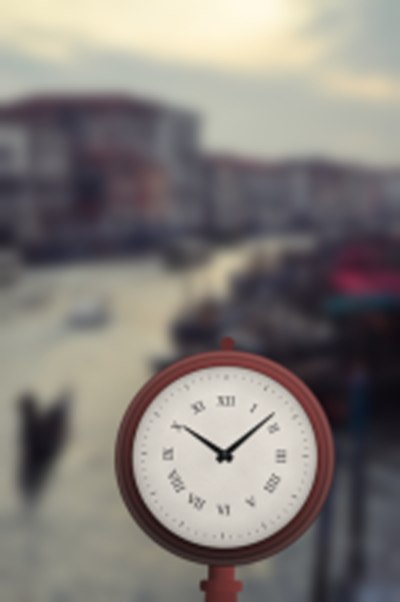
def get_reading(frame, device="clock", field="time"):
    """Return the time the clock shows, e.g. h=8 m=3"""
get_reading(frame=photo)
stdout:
h=10 m=8
